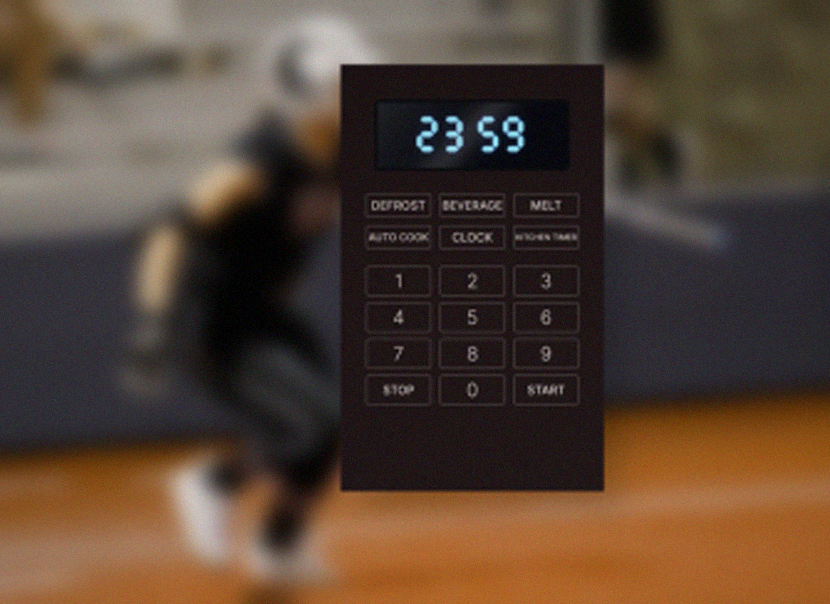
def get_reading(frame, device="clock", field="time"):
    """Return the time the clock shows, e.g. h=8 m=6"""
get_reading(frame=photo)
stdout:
h=23 m=59
